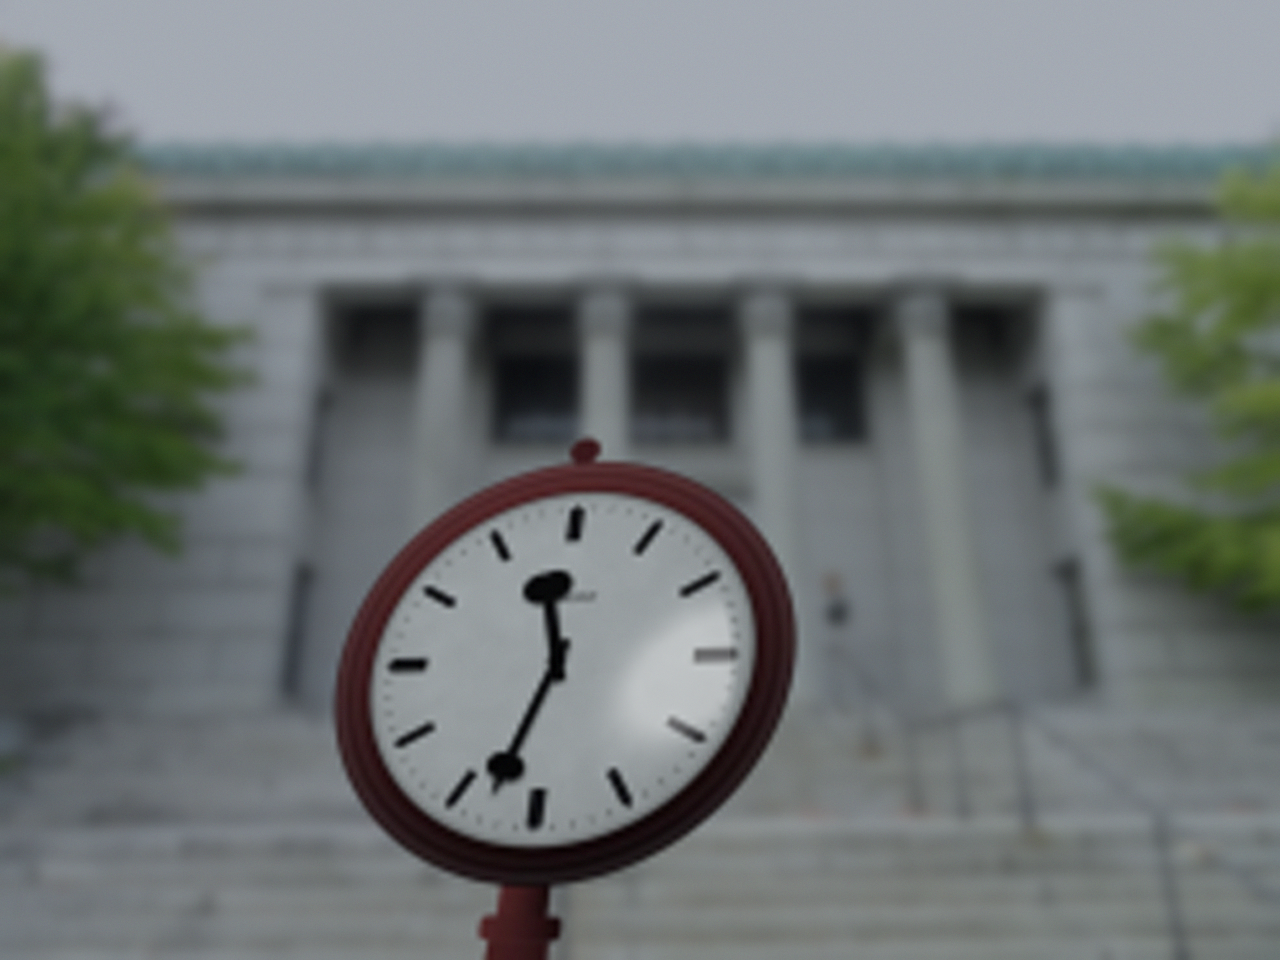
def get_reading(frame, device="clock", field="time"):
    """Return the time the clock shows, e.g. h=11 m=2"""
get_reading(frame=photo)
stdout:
h=11 m=33
